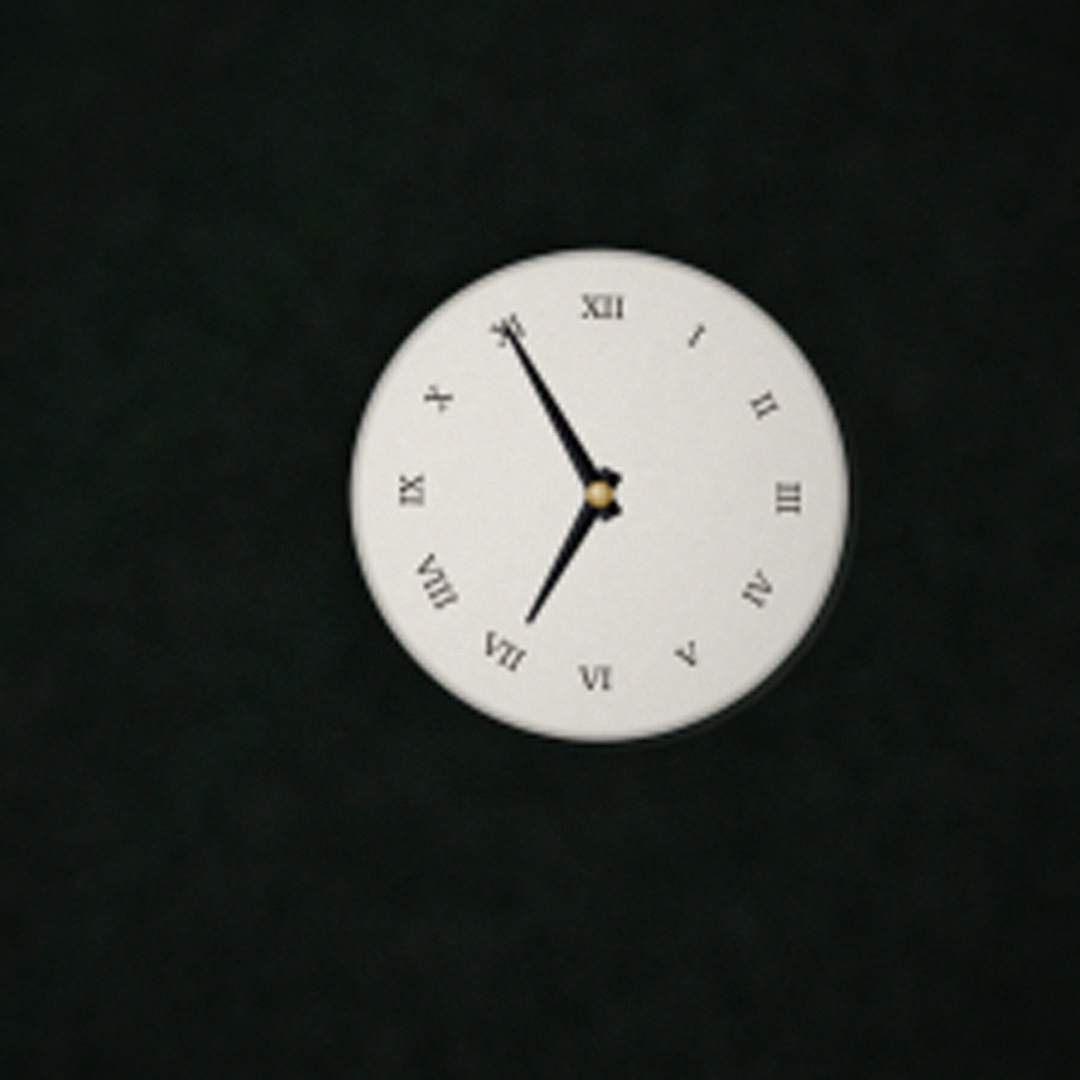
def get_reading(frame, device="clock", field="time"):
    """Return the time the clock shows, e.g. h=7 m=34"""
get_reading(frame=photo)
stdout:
h=6 m=55
